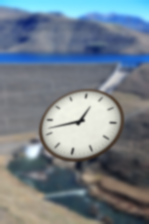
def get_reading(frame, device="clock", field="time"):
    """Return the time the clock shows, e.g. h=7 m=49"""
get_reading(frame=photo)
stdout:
h=12 m=42
